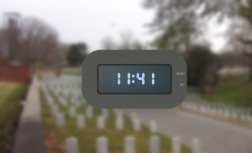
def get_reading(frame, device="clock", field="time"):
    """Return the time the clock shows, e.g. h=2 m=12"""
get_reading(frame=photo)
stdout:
h=11 m=41
